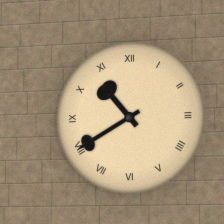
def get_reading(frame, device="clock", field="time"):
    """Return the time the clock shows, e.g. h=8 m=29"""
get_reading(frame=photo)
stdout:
h=10 m=40
